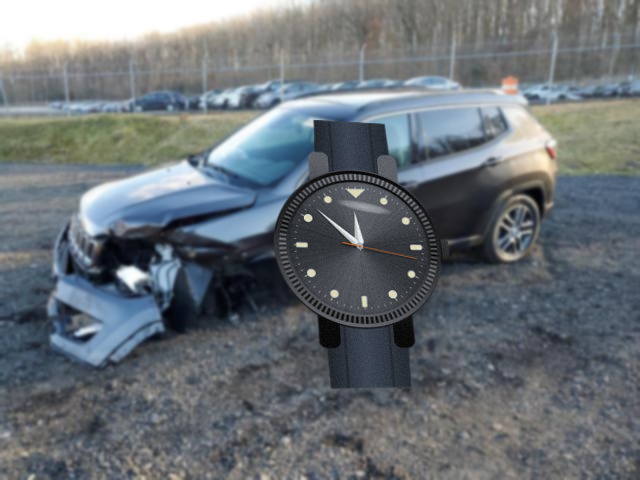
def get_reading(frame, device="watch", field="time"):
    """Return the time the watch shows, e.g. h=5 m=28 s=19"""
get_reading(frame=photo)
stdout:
h=11 m=52 s=17
